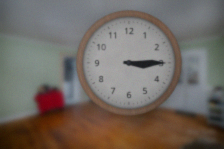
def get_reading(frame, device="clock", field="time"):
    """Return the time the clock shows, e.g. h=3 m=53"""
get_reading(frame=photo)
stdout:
h=3 m=15
